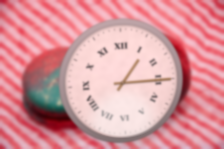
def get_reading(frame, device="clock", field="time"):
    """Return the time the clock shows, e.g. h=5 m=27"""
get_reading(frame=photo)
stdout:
h=1 m=15
